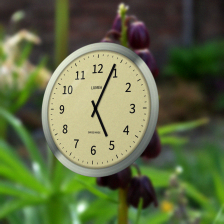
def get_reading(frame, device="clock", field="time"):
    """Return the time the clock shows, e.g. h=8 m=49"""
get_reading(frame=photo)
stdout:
h=5 m=4
